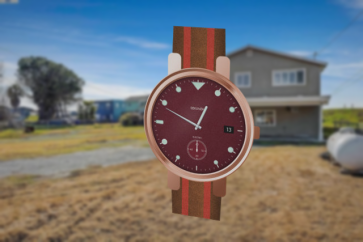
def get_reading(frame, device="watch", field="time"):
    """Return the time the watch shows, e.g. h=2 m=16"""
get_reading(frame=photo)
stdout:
h=12 m=49
